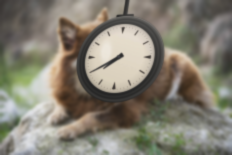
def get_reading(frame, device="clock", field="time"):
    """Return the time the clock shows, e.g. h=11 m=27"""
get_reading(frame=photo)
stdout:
h=7 m=40
